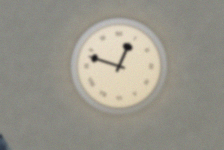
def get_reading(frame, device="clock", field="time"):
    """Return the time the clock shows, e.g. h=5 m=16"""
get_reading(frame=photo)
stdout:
h=12 m=48
